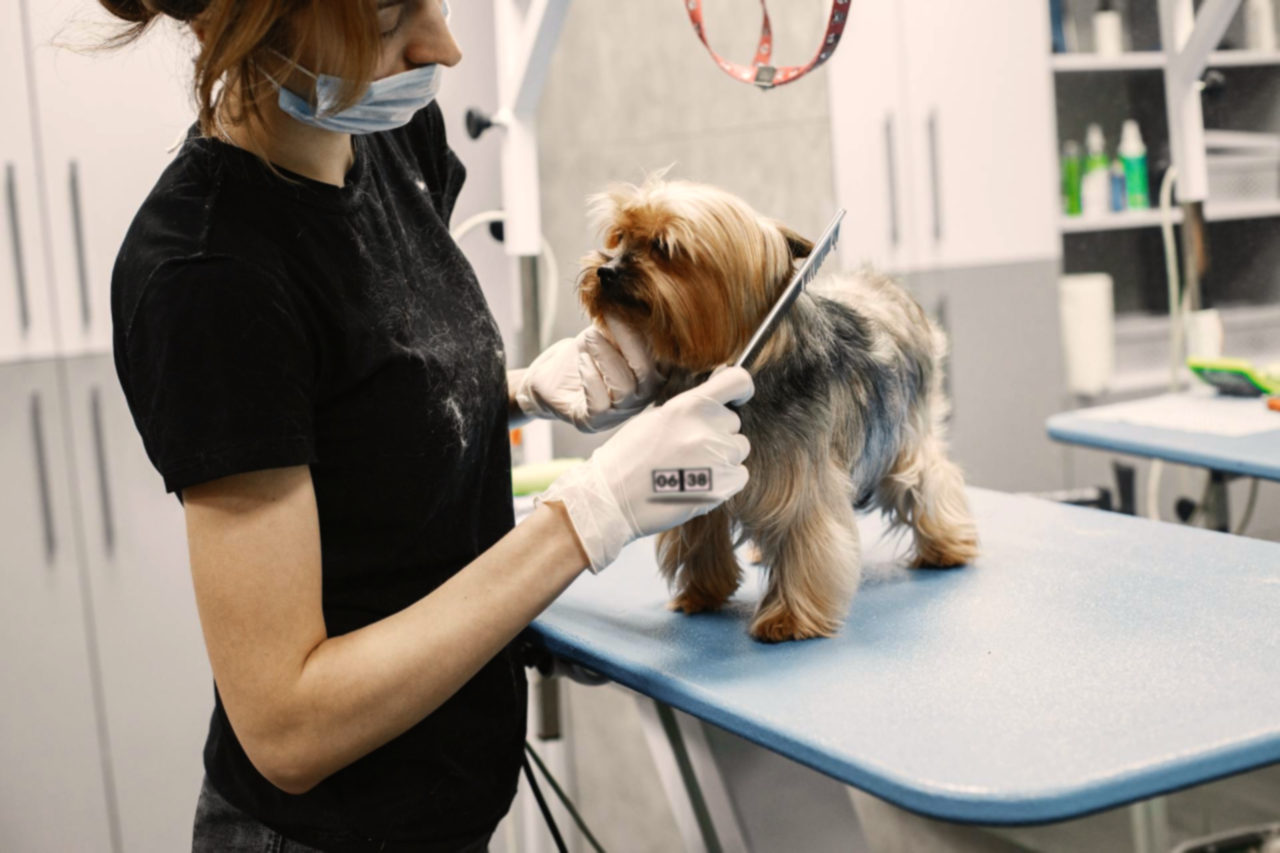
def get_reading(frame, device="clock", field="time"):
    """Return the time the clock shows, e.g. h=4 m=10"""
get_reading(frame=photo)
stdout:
h=6 m=38
